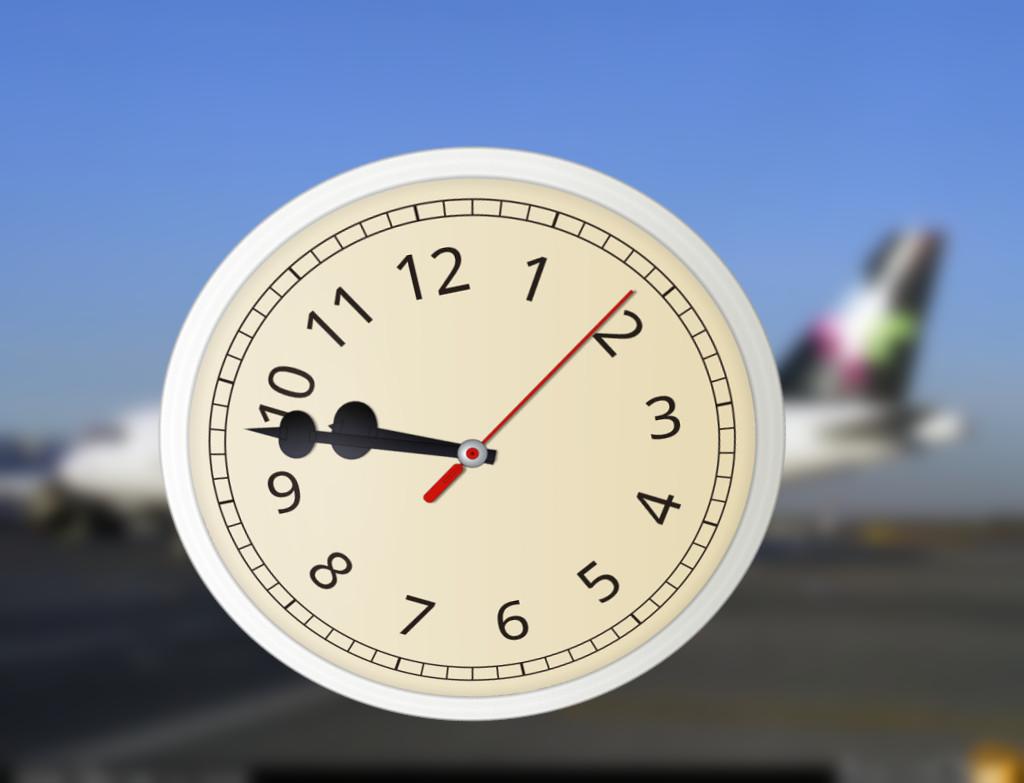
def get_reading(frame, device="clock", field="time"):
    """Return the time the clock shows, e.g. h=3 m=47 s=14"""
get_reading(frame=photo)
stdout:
h=9 m=48 s=9
